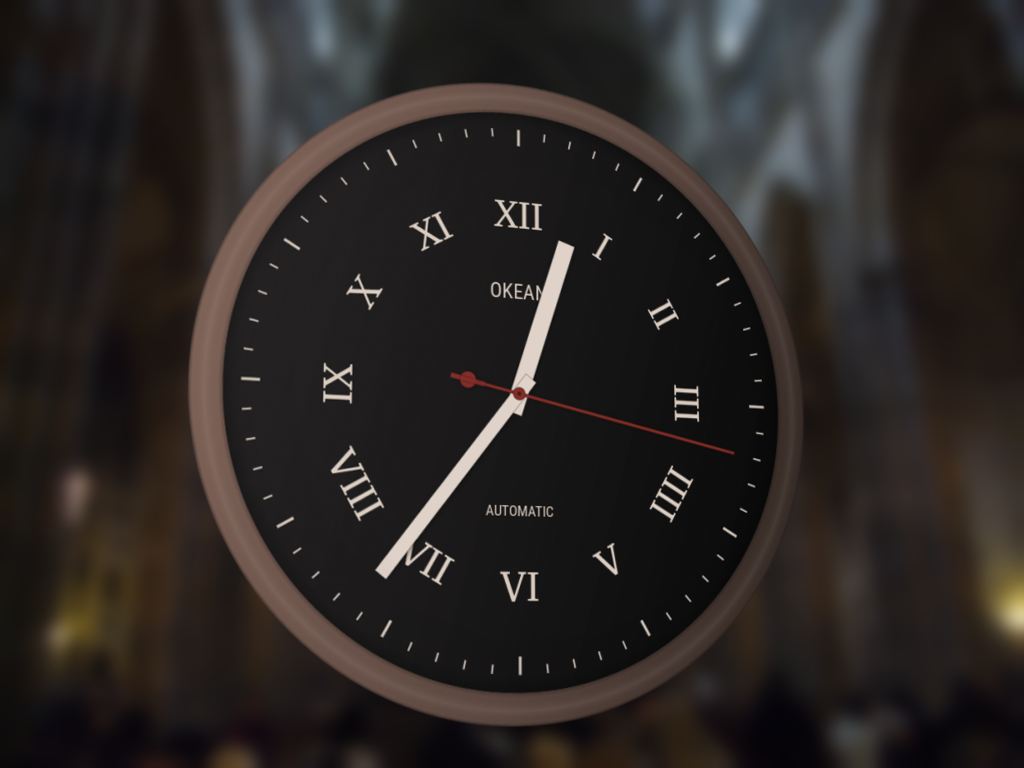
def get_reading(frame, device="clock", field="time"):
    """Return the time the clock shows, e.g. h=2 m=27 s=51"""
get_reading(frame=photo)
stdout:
h=12 m=36 s=17
